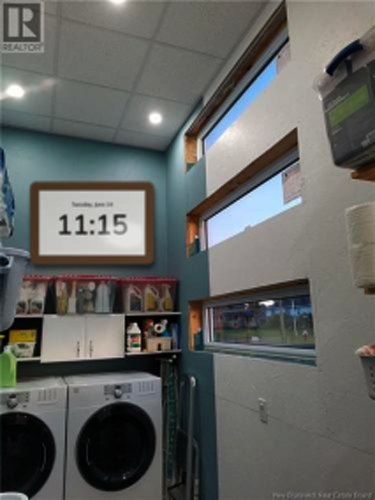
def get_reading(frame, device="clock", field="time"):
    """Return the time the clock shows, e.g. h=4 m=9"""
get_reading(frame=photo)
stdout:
h=11 m=15
